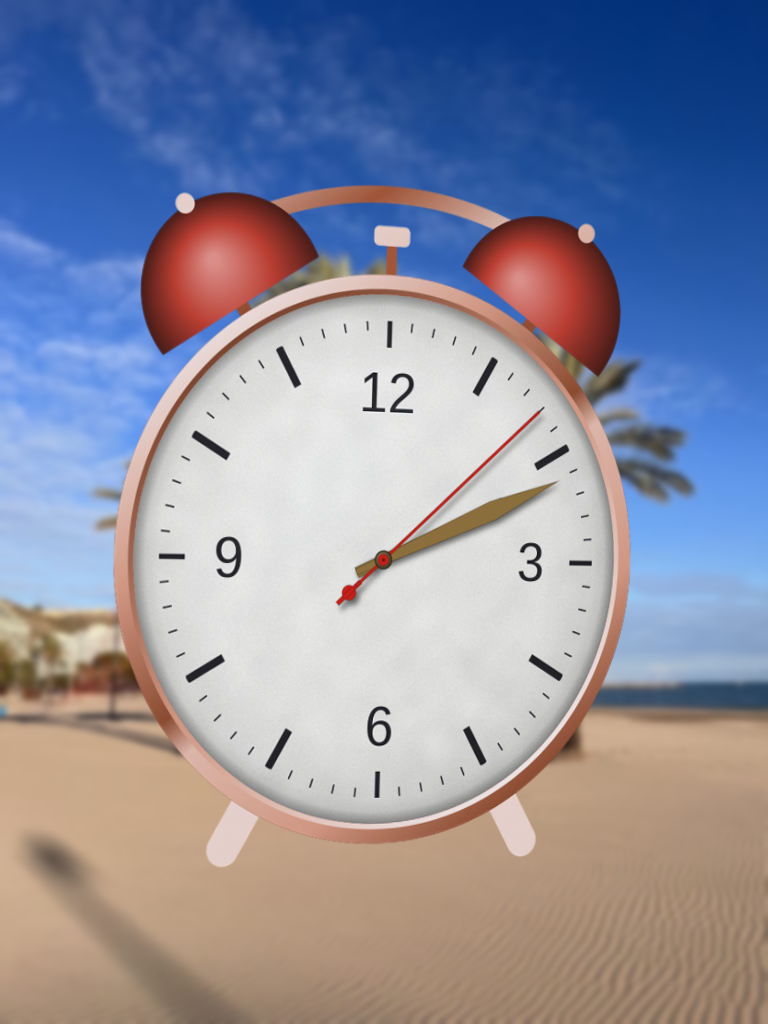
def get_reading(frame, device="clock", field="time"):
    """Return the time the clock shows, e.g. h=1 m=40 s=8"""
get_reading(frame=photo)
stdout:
h=2 m=11 s=8
